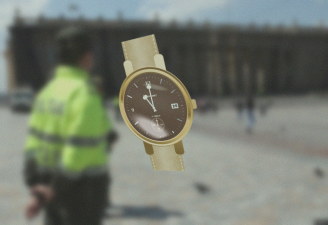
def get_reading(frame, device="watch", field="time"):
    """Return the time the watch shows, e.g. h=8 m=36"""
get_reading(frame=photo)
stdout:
h=11 m=0
